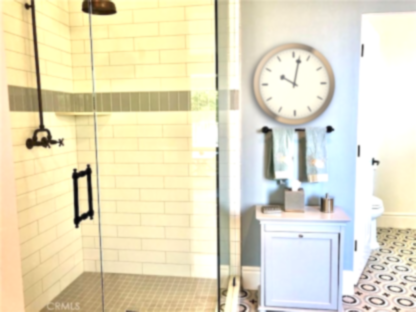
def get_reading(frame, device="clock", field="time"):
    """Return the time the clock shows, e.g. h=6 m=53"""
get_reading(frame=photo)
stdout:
h=10 m=2
